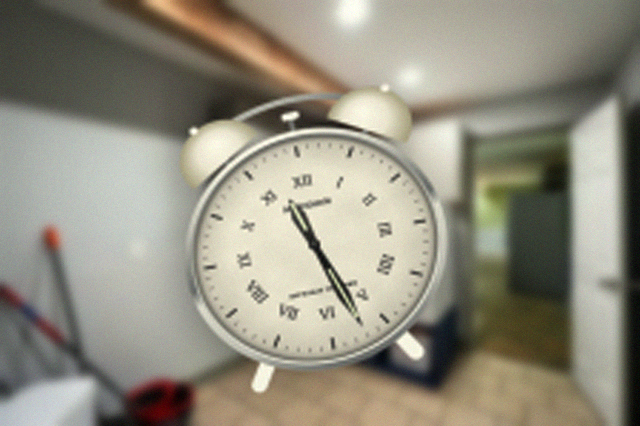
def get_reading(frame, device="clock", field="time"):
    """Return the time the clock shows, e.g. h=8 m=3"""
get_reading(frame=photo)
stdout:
h=11 m=27
